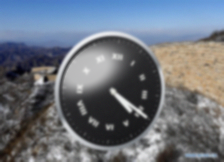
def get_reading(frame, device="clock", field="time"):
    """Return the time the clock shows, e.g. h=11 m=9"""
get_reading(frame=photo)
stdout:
h=4 m=20
